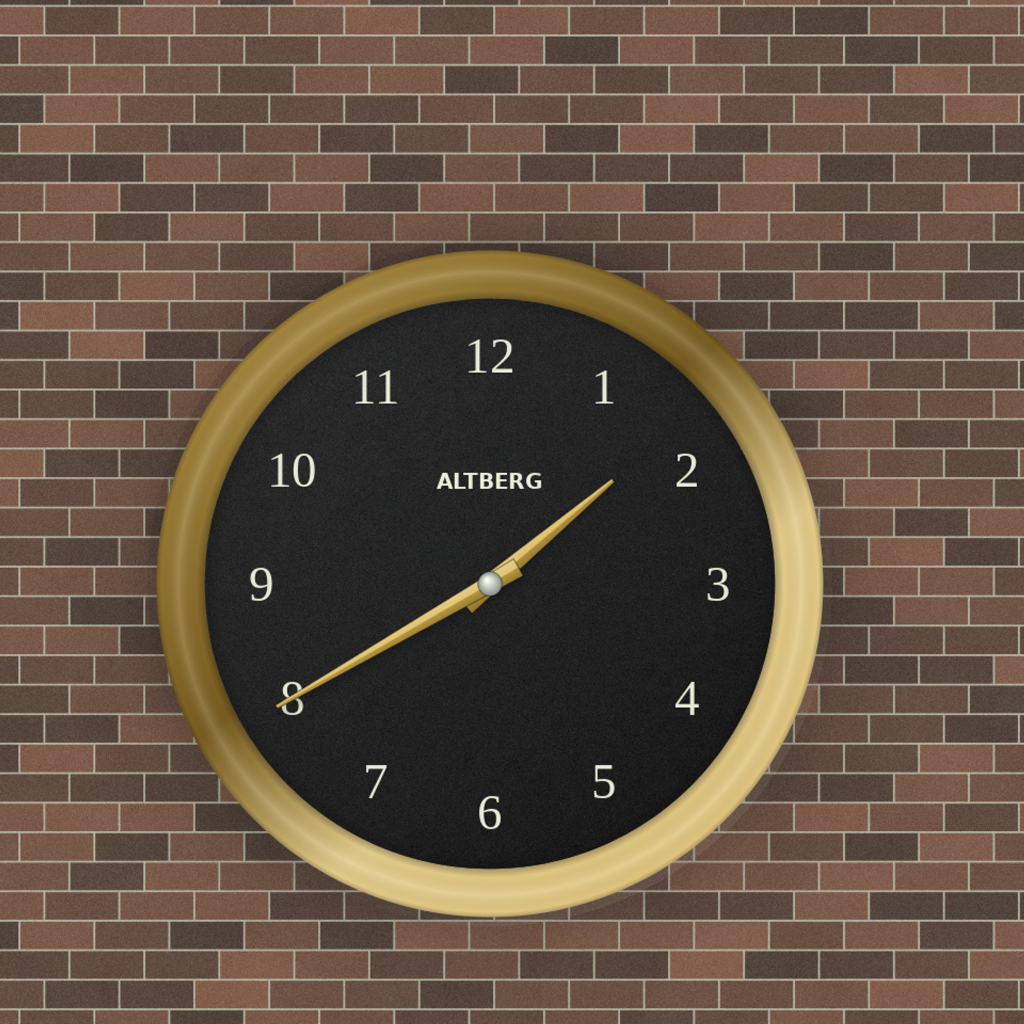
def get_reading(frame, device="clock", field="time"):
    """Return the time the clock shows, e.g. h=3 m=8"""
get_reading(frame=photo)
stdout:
h=1 m=40
